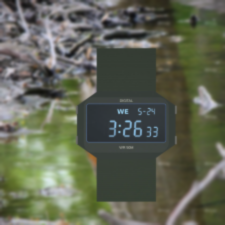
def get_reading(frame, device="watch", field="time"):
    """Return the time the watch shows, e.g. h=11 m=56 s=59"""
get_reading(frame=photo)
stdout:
h=3 m=26 s=33
